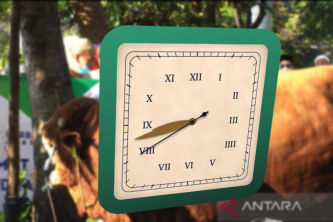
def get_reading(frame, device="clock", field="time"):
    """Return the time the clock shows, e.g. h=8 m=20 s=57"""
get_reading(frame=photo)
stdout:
h=8 m=42 s=40
